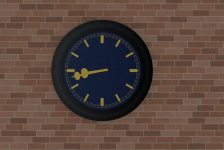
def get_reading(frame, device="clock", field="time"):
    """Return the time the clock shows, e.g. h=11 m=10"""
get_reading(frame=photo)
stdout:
h=8 m=43
